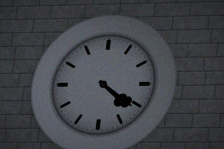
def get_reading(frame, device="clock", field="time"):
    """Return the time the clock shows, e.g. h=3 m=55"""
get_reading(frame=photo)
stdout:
h=4 m=21
